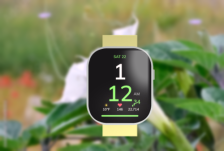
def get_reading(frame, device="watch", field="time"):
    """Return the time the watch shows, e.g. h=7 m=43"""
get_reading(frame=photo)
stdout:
h=1 m=12
